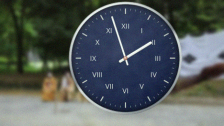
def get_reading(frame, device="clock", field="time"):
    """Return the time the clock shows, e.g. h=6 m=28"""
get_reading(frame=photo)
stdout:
h=1 m=57
